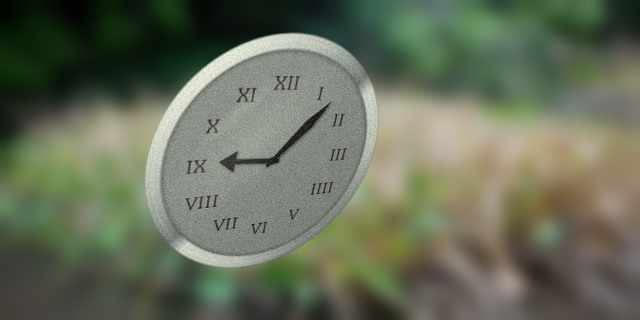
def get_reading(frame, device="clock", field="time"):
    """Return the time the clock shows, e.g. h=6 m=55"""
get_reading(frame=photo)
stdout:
h=9 m=7
